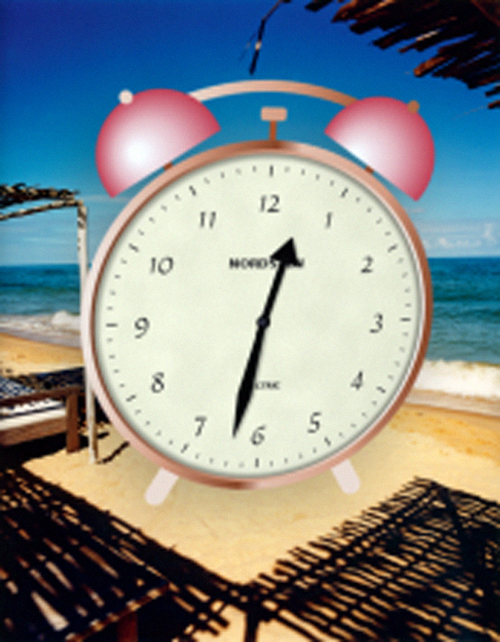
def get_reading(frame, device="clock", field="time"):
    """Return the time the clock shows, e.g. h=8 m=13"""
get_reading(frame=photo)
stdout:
h=12 m=32
